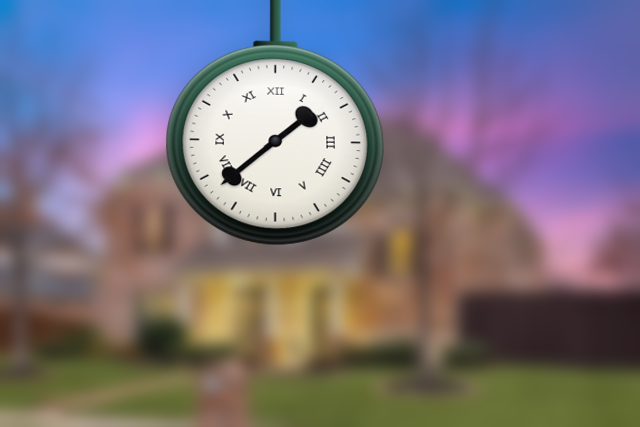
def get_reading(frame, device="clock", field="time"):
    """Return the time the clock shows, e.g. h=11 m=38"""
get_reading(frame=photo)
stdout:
h=1 m=38
